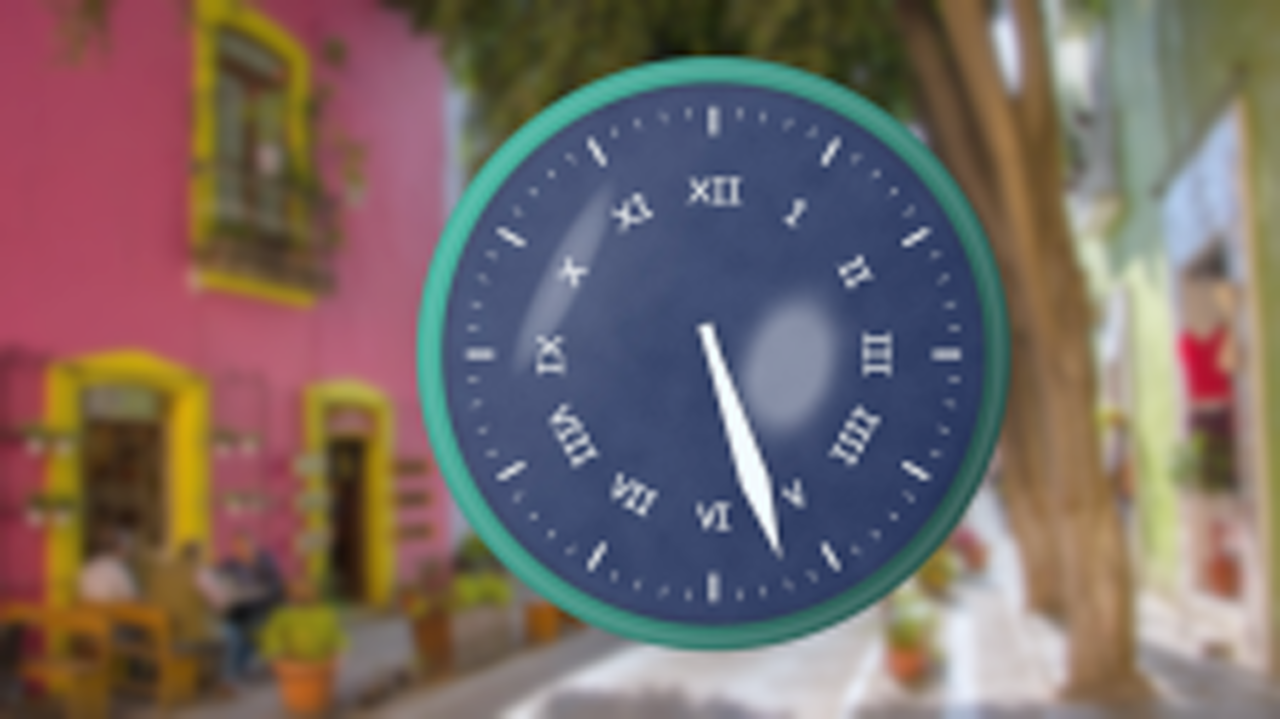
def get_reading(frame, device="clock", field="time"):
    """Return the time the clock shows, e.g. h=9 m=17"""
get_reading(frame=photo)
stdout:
h=5 m=27
